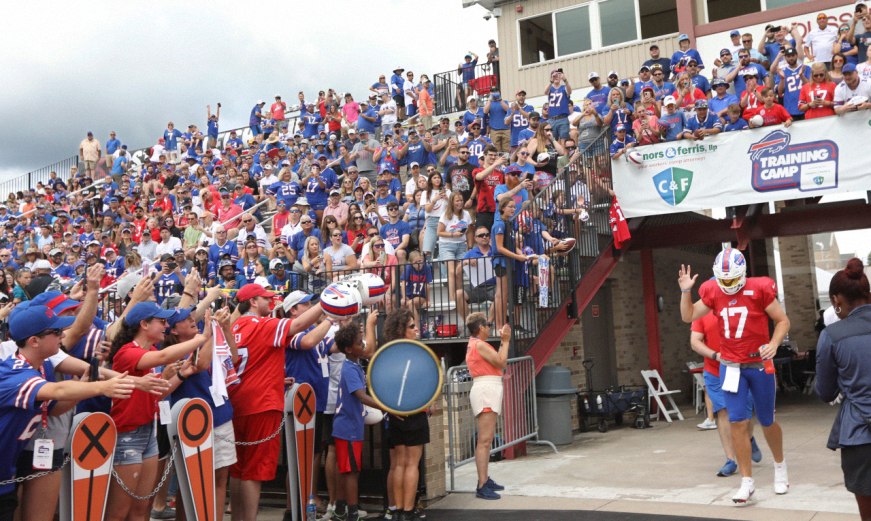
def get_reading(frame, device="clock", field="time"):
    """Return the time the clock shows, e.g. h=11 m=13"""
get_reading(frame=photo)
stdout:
h=12 m=32
